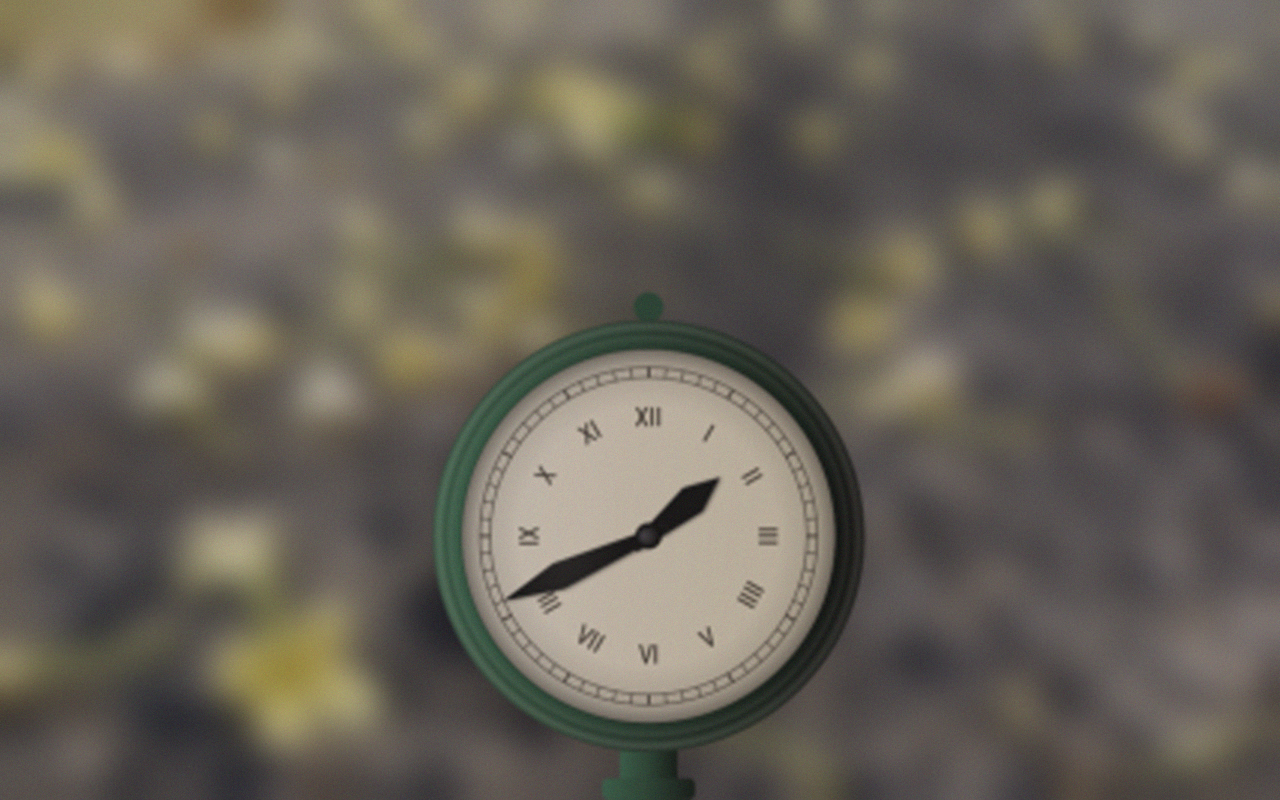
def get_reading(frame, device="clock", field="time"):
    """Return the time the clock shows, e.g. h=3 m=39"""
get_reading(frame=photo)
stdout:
h=1 m=41
